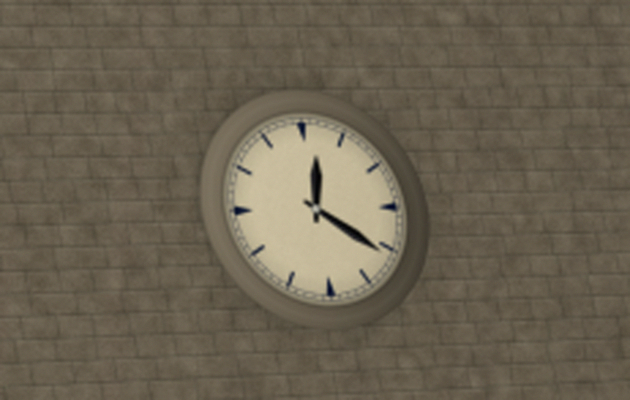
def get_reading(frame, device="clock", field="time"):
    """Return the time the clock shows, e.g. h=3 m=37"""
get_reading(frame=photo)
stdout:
h=12 m=21
